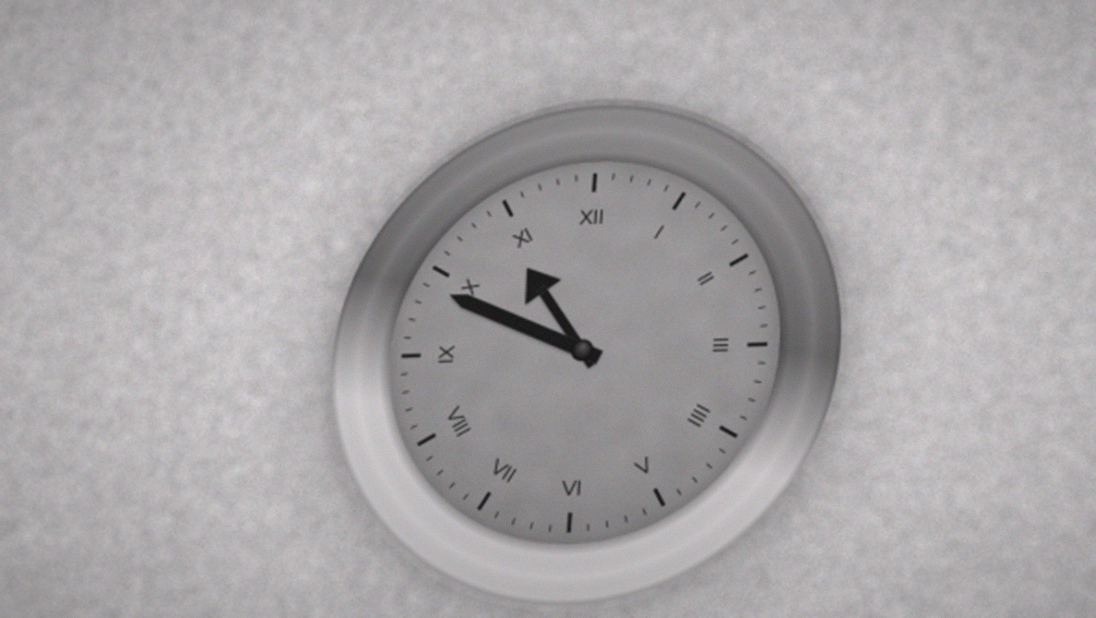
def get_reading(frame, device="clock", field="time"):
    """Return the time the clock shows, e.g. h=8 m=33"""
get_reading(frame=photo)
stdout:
h=10 m=49
